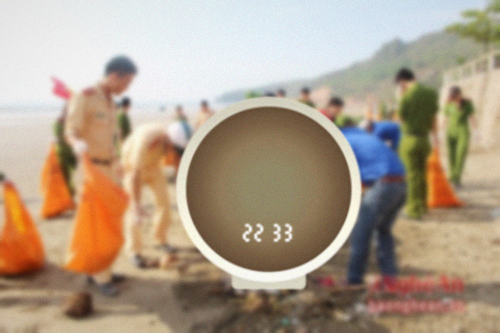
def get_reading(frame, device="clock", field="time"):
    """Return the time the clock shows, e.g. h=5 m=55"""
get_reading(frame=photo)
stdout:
h=22 m=33
